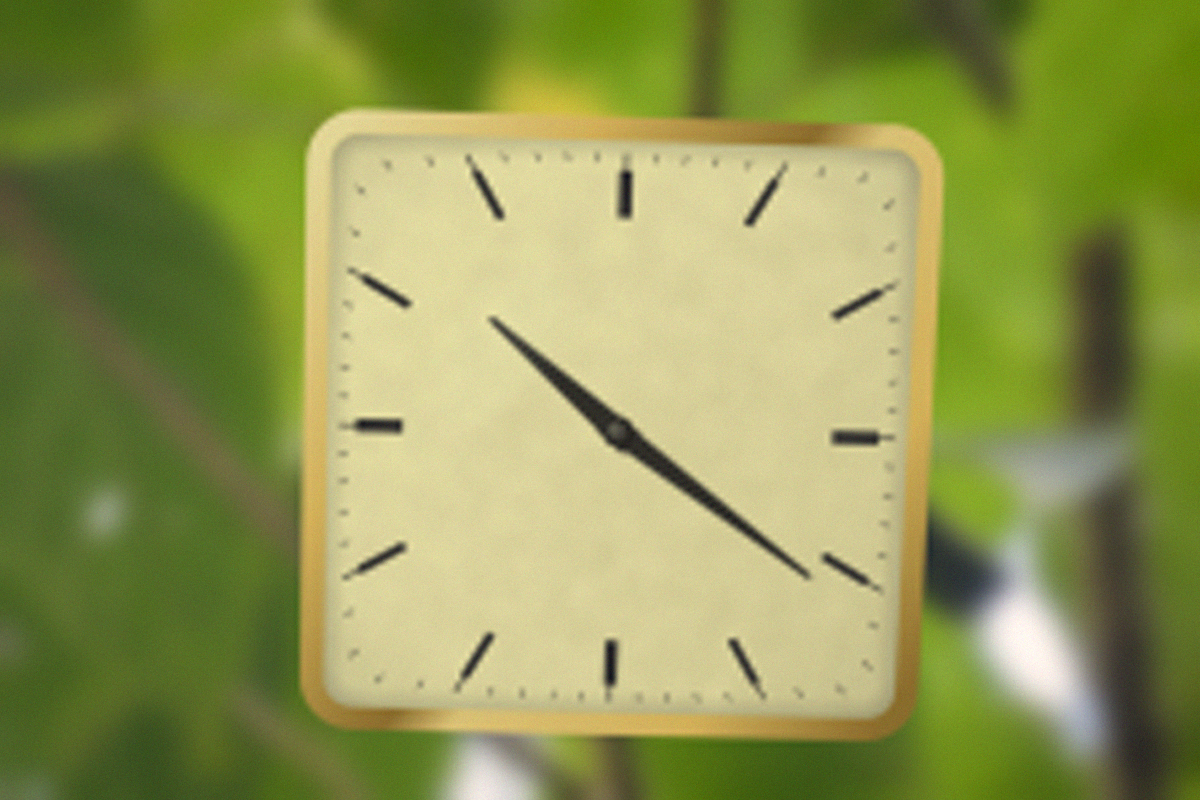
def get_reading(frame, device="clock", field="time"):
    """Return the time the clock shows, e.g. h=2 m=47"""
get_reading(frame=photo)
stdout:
h=10 m=21
